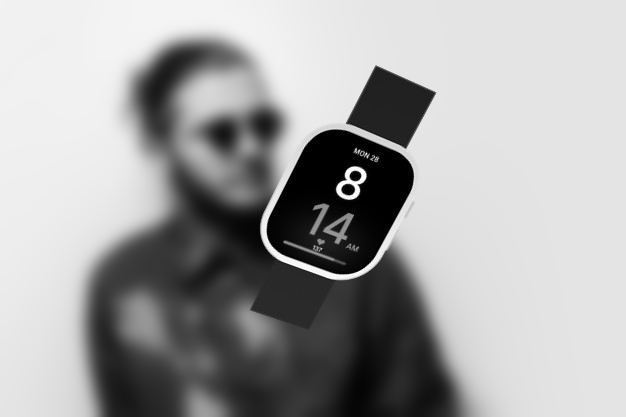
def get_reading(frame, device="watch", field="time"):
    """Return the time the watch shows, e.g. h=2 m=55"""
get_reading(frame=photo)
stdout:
h=8 m=14
